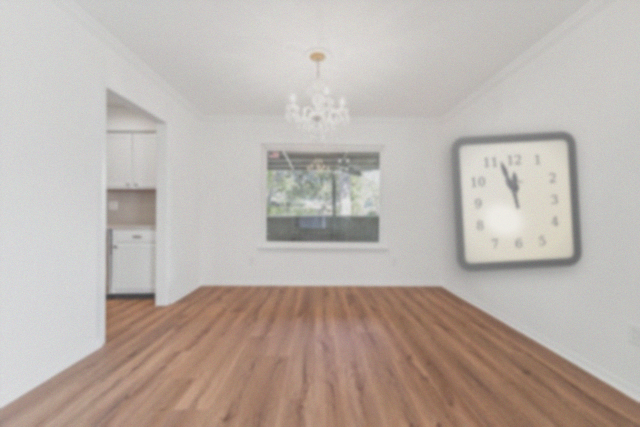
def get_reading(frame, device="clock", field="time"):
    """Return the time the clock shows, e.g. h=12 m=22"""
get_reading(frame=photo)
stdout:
h=11 m=57
